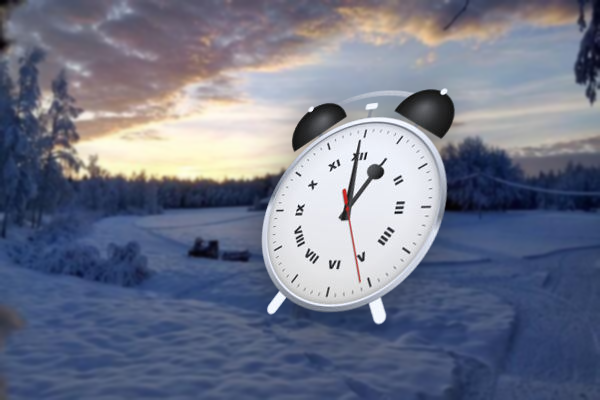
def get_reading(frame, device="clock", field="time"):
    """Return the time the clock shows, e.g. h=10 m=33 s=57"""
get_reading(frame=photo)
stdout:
h=12 m=59 s=26
